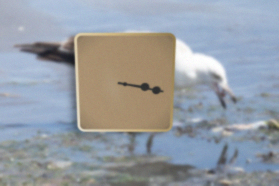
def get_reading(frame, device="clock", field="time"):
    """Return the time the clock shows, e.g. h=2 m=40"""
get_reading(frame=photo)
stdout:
h=3 m=17
